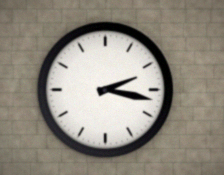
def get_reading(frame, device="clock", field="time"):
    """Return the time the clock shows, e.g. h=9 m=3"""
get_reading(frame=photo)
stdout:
h=2 m=17
